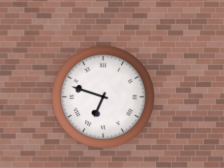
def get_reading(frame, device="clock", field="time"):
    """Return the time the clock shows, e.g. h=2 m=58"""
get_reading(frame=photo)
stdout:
h=6 m=48
